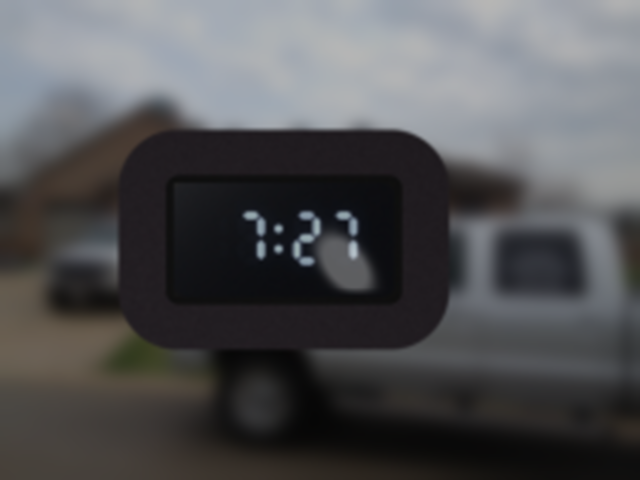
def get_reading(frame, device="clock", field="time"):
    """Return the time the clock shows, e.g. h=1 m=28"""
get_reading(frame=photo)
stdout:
h=7 m=27
